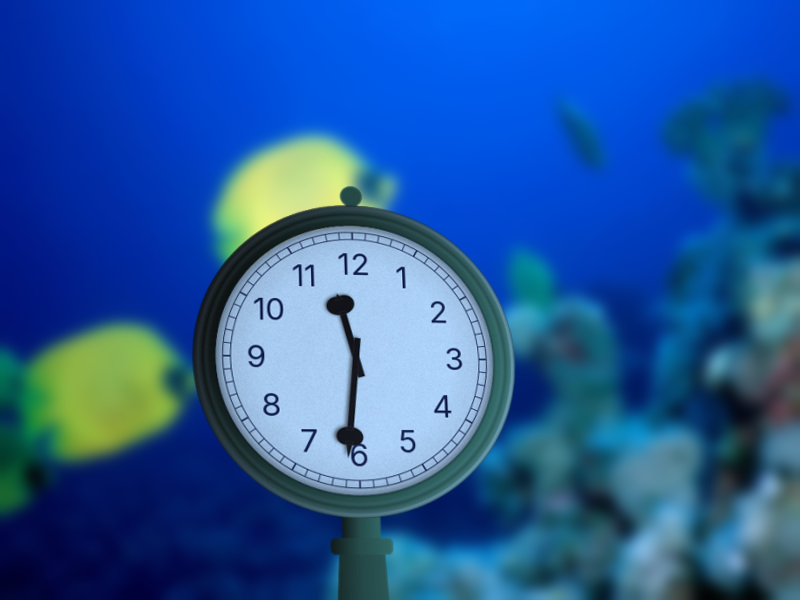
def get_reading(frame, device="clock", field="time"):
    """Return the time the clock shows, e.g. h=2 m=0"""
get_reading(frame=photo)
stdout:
h=11 m=31
